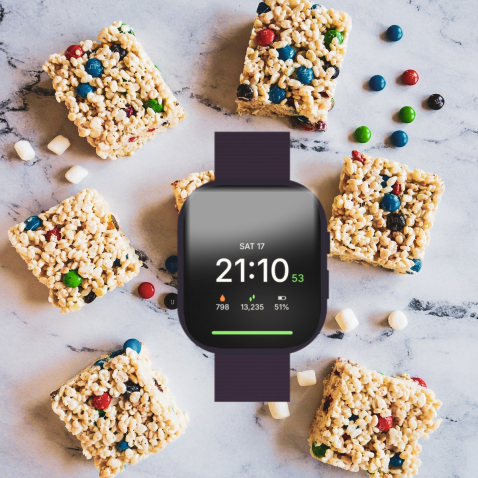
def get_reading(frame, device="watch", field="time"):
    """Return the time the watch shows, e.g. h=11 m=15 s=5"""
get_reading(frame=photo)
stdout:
h=21 m=10 s=53
